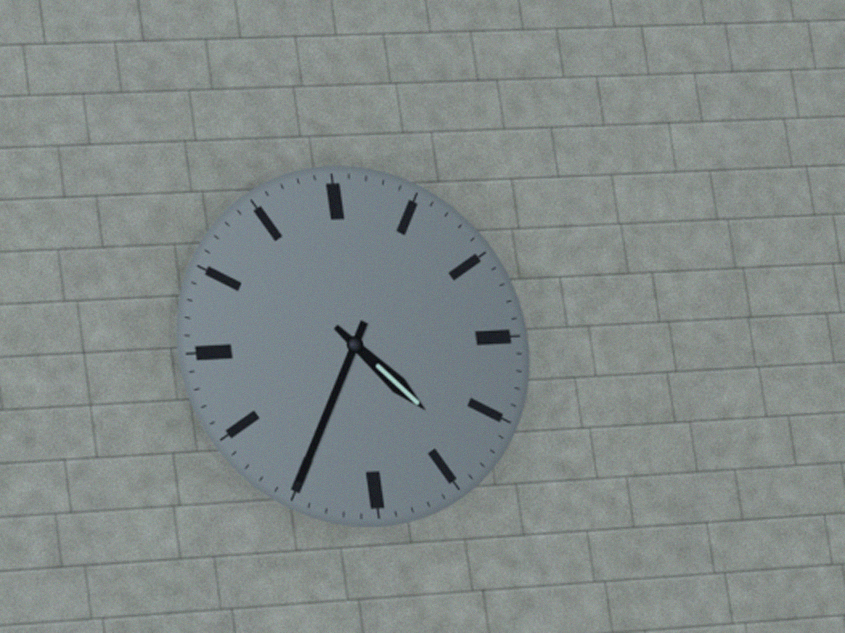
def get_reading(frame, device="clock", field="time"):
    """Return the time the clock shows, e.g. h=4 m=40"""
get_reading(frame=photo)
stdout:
h=4 m=35
